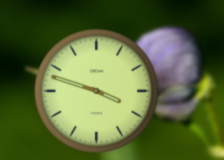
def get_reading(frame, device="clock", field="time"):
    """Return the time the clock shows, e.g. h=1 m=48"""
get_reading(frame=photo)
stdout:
h=3 m=48
